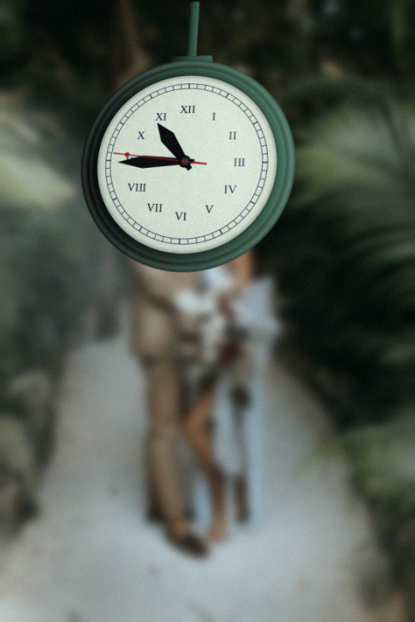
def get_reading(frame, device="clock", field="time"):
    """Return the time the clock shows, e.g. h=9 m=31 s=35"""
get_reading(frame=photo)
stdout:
h=10 m=44 s=46
